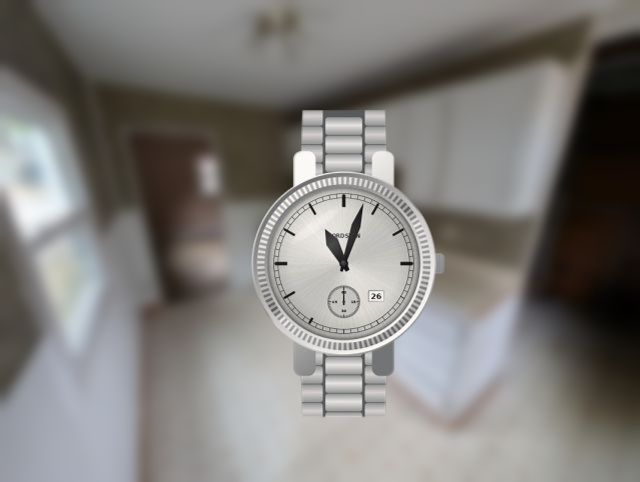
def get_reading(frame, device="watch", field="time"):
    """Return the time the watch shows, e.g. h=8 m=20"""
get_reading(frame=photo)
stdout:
h=11 m=3
